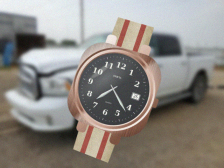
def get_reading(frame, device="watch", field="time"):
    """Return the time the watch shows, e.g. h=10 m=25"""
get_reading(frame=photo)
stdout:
h=7 m=22
